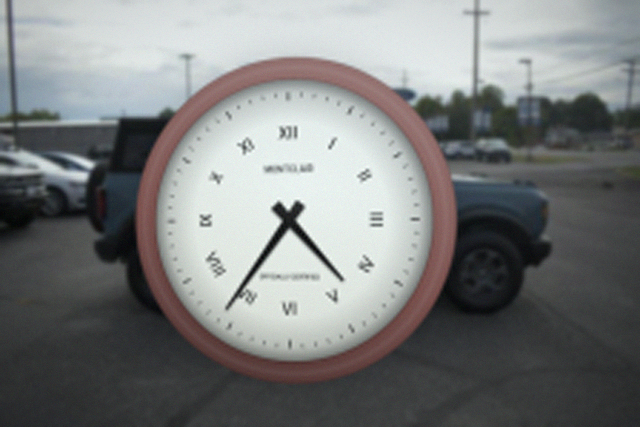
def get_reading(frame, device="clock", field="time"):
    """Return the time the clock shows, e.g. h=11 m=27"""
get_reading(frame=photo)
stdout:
h=4 m=36
